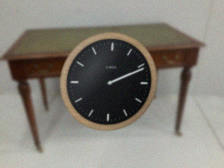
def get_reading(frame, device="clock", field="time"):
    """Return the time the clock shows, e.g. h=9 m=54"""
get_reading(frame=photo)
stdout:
h=2 m=11
